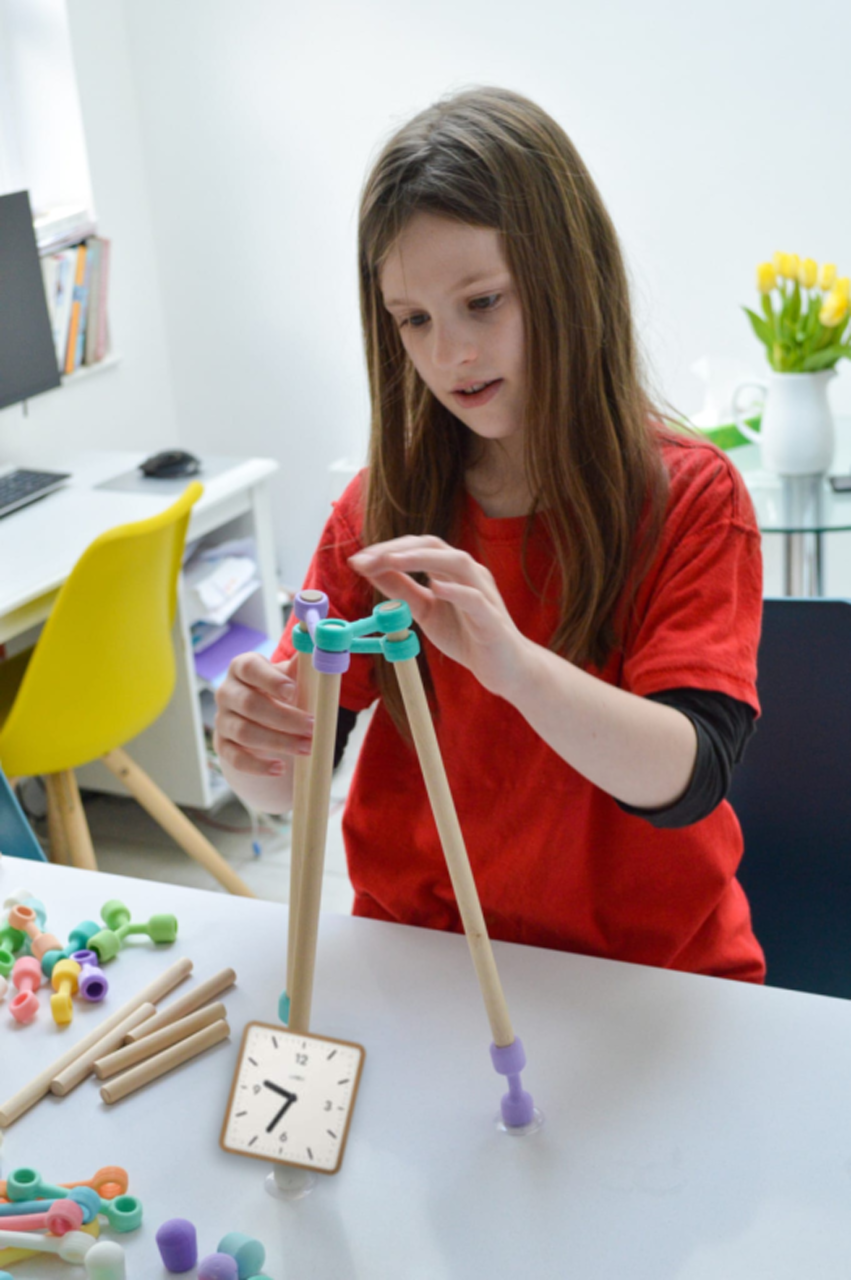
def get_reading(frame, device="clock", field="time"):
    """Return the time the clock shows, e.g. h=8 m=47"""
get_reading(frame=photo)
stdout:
h=9 m=34
